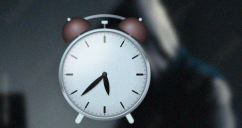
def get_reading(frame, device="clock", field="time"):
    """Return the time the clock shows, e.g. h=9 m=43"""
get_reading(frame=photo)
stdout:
h=5 m=38
